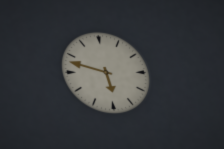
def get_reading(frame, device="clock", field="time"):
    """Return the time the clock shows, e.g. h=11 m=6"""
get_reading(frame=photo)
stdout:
h=5 m=48
